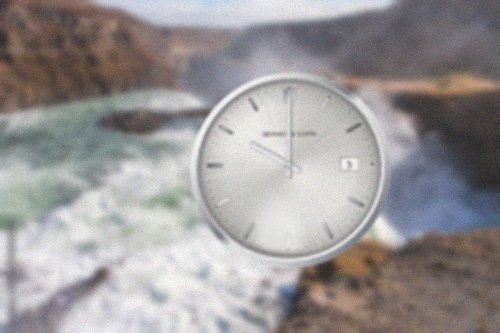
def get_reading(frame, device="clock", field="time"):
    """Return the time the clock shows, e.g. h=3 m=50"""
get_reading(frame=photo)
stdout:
h=10 m=0
